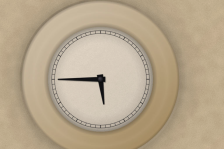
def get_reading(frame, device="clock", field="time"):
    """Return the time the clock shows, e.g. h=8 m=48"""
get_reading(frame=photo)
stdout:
h=5 m=45
